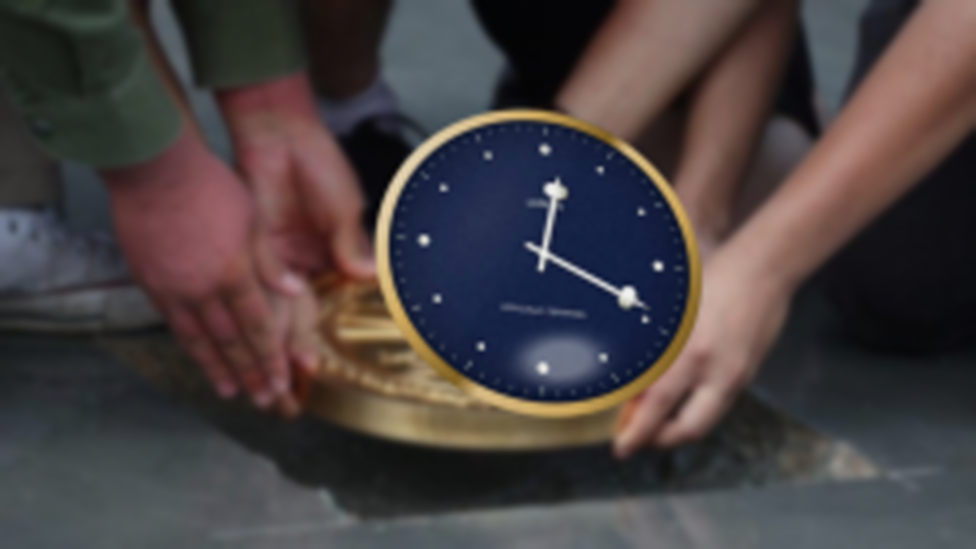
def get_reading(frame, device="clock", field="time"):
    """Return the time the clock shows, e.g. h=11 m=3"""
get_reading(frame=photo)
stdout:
h=12 m=19
